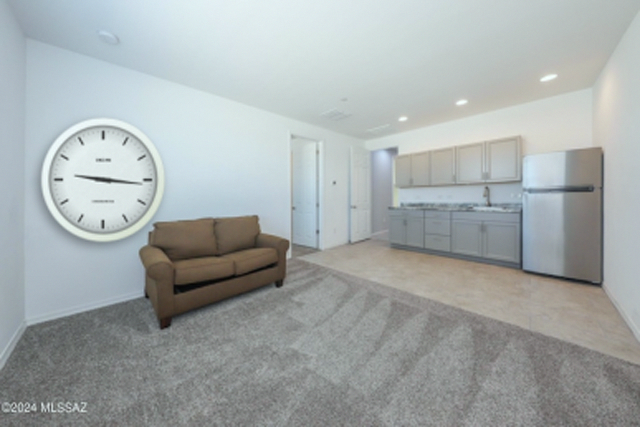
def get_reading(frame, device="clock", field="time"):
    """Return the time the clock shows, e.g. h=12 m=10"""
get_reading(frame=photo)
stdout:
h=9 m=16
